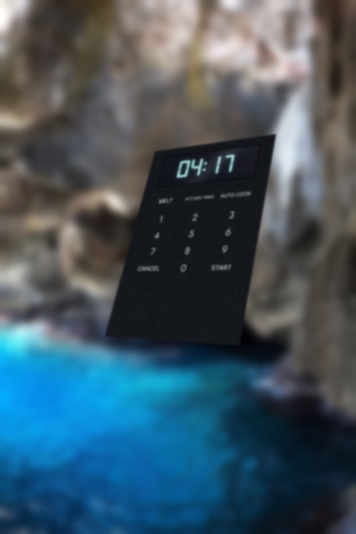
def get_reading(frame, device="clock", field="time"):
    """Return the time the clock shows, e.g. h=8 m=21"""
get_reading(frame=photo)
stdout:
h=4 m=17
